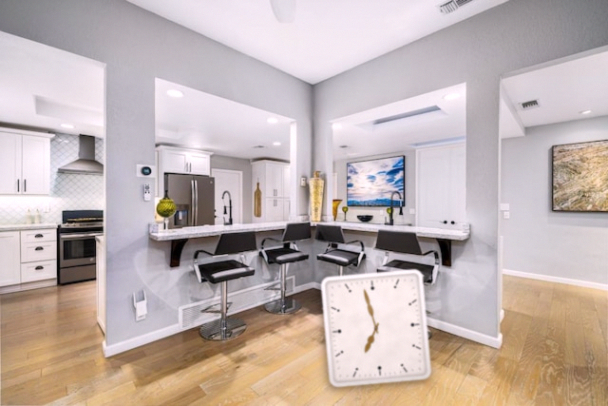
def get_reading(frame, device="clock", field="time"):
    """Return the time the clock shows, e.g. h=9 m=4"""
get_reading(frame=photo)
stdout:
h=6 m=58
